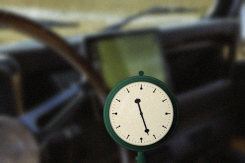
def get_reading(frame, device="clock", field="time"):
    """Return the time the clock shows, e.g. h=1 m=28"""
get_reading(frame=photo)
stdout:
h=11 m=27
